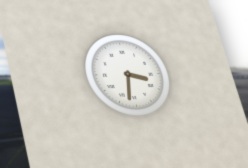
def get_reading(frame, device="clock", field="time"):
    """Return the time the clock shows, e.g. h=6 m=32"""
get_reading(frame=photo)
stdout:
h=3 m=32
